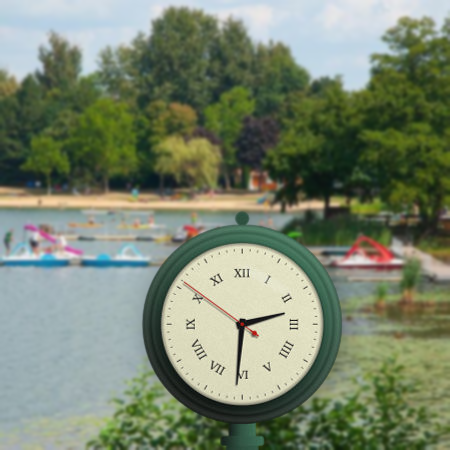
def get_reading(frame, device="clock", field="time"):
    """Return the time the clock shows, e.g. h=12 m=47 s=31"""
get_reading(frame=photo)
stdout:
h=2 m=30 s=51
